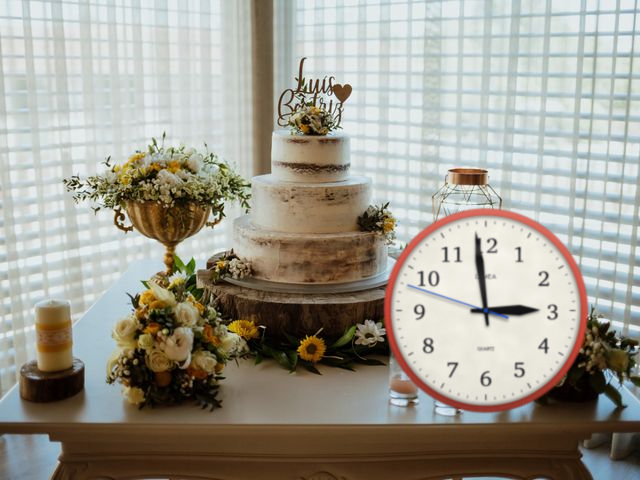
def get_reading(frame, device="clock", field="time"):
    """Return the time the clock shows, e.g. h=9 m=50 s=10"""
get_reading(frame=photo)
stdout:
h=2 m=58 s=48
